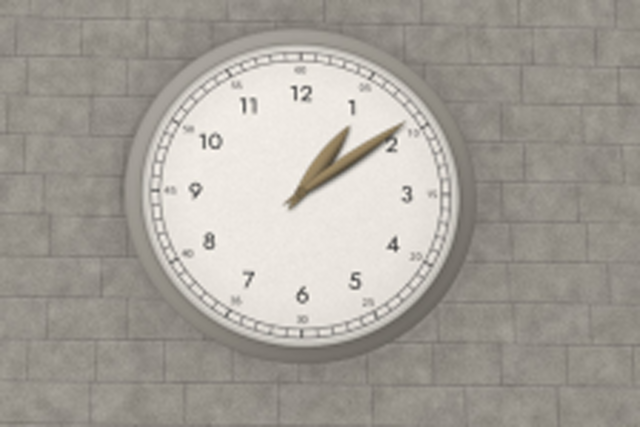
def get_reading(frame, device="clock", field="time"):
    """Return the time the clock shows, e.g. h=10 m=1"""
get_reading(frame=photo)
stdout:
h=1 m=9
